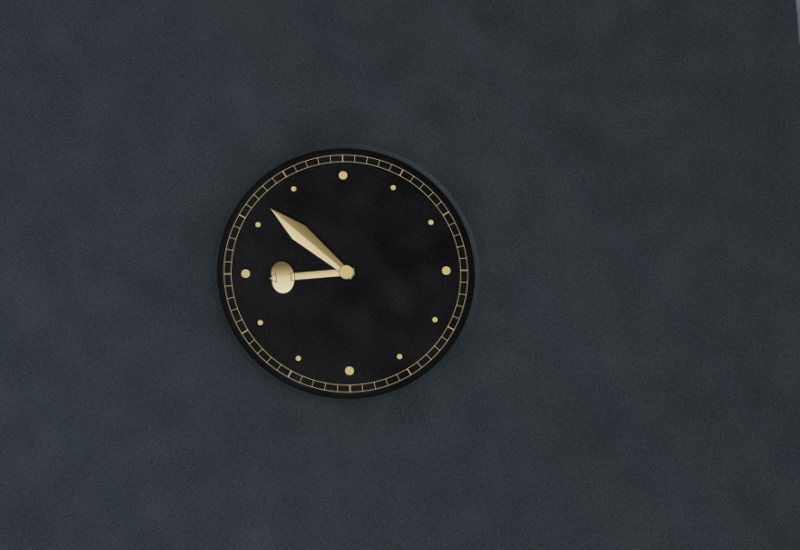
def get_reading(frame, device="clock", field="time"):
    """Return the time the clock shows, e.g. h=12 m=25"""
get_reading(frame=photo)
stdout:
h=8 m=52
